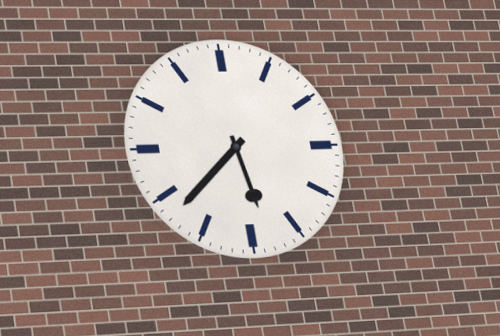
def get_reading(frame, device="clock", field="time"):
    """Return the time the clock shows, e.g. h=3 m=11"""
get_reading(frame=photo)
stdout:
h=5 m=38
